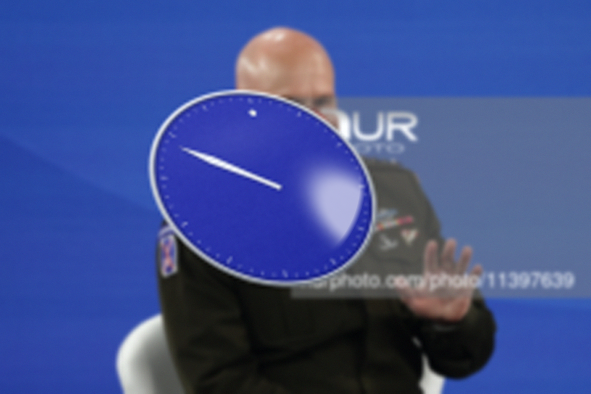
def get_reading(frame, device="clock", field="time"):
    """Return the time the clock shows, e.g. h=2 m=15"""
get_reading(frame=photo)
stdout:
h=9 m=49
